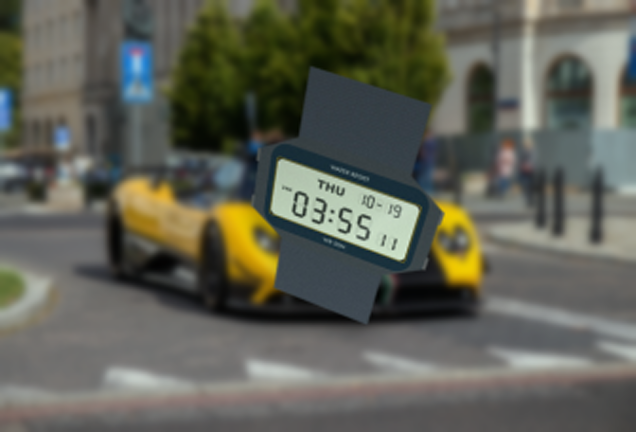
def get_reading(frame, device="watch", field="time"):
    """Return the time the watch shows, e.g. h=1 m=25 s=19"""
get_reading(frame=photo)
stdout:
h=3 m=55 s=11
